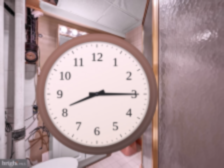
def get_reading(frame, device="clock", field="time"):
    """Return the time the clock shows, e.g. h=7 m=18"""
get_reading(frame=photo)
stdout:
h=8 m=15
